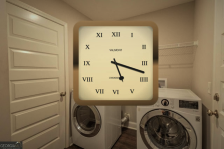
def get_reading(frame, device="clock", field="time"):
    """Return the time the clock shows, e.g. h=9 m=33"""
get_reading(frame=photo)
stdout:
h=5 m=18
